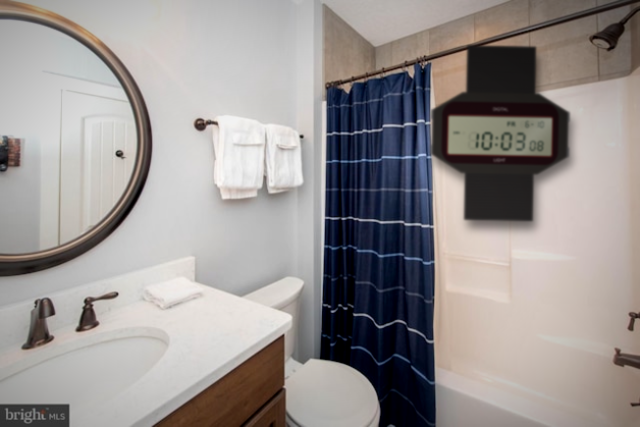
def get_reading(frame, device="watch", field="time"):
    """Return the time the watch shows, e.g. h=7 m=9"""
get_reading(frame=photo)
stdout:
h=10 m=3
